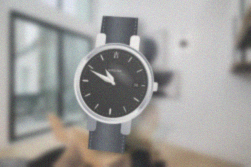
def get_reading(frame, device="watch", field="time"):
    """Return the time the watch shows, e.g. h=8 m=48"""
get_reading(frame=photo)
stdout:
h=10 m=49
